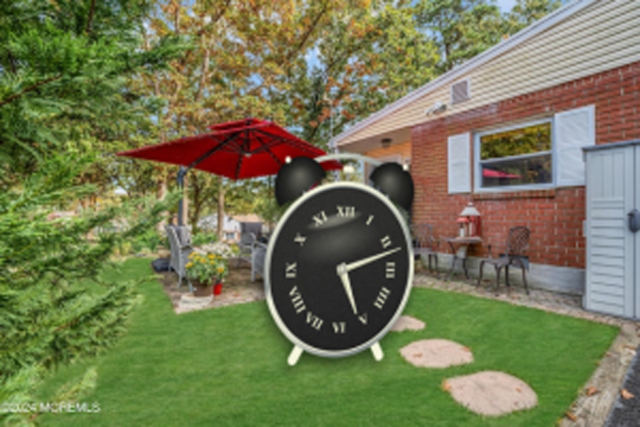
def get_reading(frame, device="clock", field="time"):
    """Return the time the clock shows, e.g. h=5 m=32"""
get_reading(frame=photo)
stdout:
h=5 m=12
